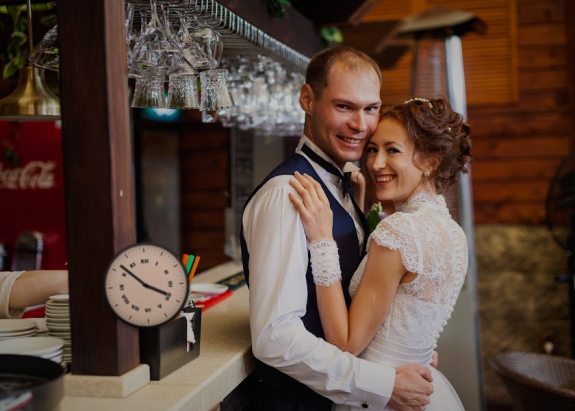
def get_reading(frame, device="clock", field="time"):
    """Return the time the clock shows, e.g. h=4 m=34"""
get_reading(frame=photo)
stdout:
h=3 m=52
